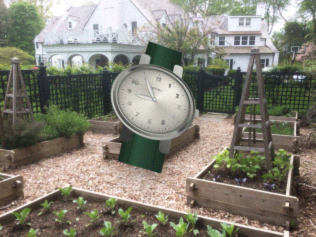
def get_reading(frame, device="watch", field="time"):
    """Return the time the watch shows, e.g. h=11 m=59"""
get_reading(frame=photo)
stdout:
h=8 m=55
